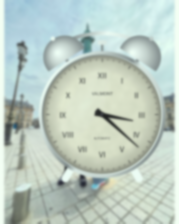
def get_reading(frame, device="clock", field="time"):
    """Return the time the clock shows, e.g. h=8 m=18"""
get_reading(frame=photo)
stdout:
h=3 m=22
